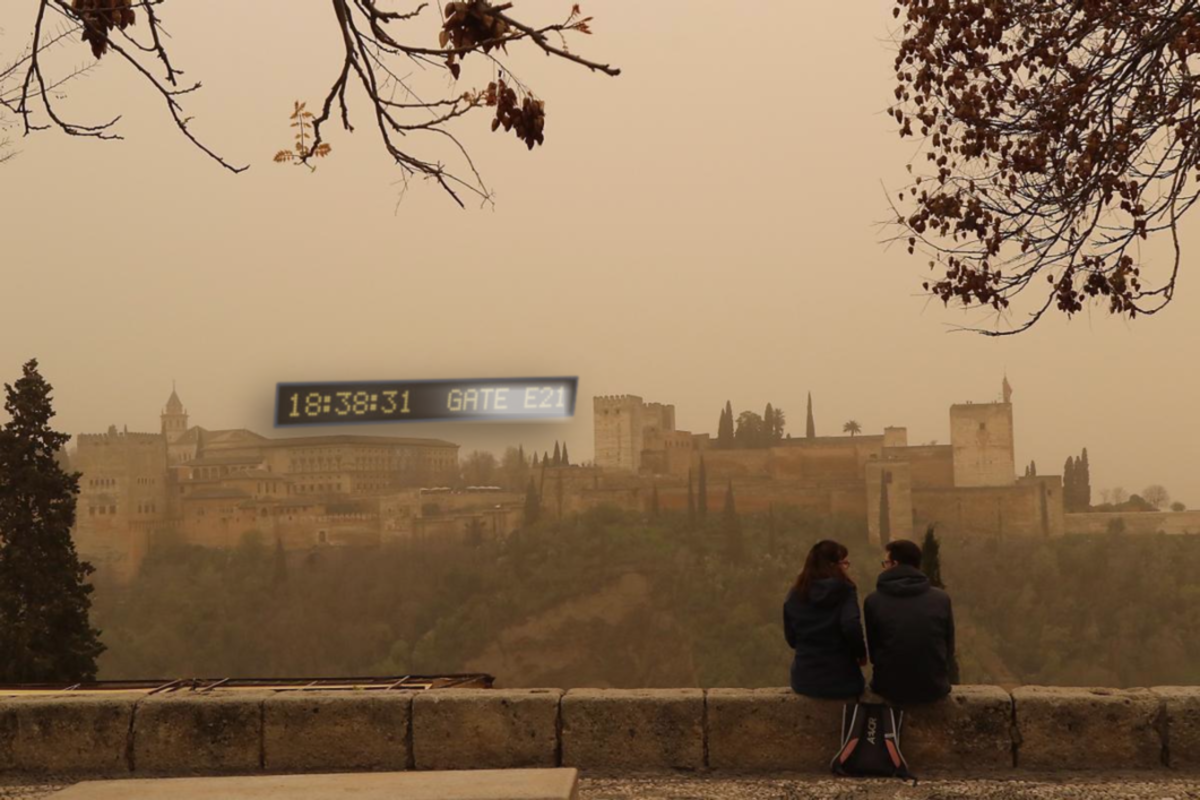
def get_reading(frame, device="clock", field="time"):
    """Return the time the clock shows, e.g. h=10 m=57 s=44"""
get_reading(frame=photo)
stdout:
h=18 m=38 s=31
